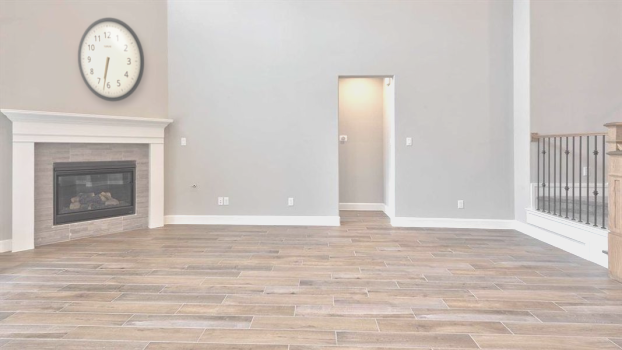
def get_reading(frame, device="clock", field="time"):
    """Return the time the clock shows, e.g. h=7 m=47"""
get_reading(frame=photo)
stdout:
h=6 m=32
